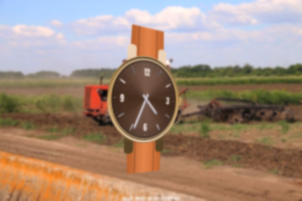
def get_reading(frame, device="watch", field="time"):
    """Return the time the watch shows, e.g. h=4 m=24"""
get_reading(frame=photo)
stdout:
h=4 m=34
